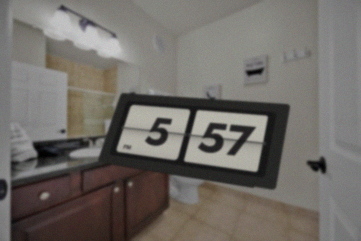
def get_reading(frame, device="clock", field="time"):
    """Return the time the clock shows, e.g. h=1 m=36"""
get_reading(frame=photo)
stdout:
h=5 m=57
